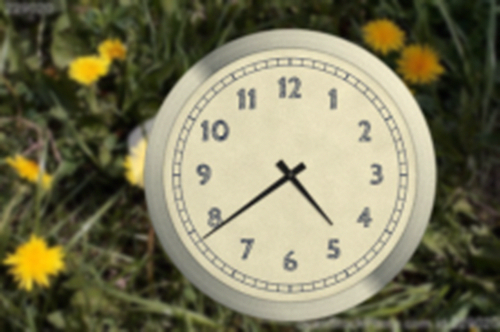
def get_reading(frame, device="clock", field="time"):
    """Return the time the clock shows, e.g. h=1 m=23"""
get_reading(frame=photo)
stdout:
h=4 m=39
